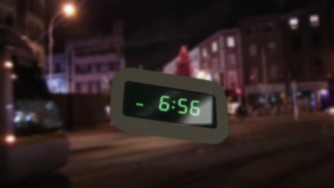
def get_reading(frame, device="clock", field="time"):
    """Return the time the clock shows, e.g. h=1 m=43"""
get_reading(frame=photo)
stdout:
h=6 m=56
